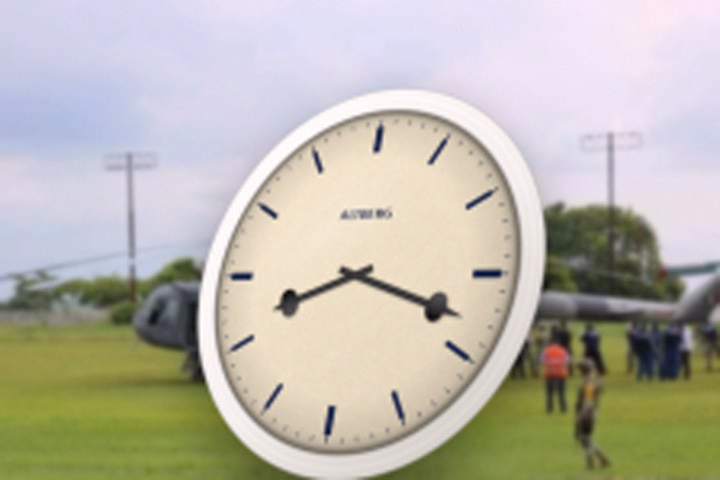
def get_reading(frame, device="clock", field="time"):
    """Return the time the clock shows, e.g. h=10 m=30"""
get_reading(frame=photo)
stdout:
h=8 m=18
